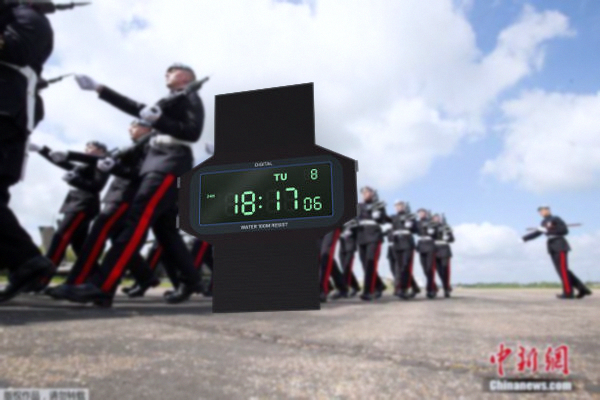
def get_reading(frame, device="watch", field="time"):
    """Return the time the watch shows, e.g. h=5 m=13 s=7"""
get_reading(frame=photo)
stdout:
h=18 m=17 s=6
